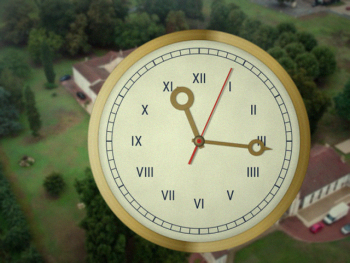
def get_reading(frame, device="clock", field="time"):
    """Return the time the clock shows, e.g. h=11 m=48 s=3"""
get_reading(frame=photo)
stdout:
h=11 m=16 s=4
